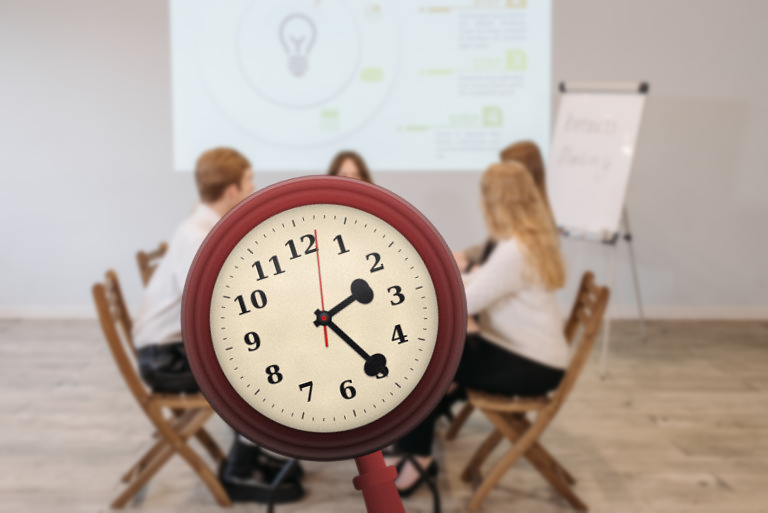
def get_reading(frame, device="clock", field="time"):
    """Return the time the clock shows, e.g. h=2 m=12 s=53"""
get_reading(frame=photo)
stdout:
h=2 m=25 s=2
